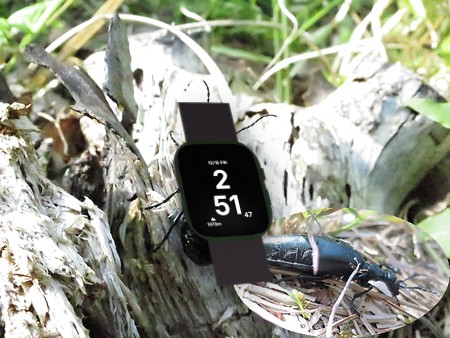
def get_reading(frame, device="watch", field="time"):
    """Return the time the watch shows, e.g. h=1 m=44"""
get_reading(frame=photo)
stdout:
h=2 m=51
